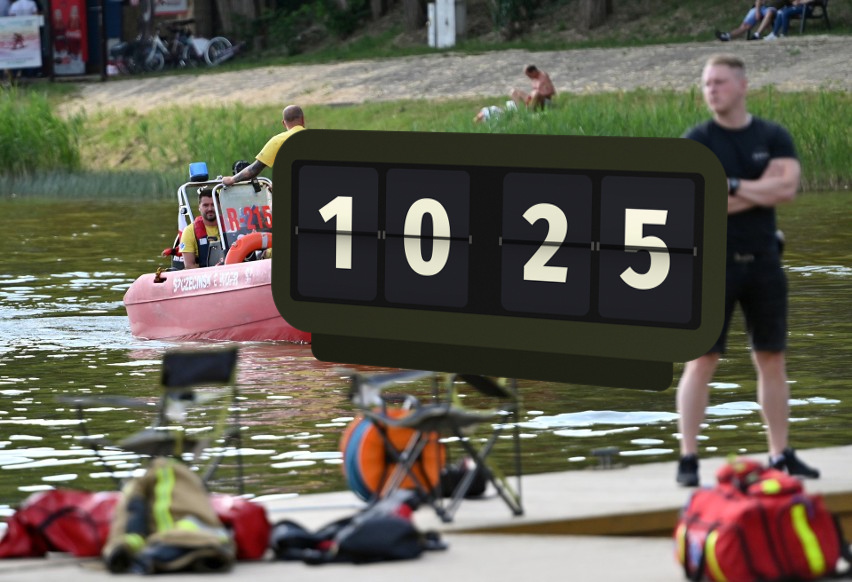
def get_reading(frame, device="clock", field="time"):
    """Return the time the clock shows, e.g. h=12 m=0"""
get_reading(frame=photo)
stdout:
h=10 m=25
